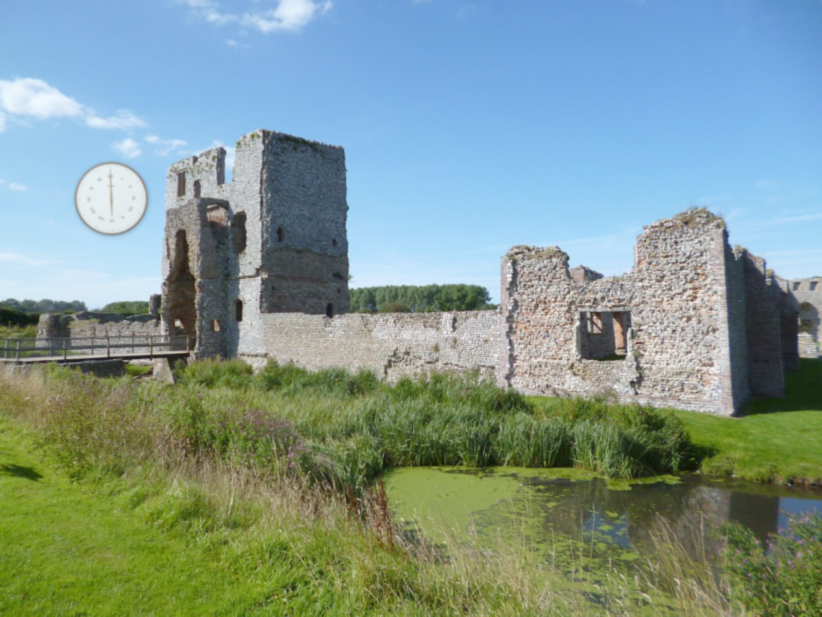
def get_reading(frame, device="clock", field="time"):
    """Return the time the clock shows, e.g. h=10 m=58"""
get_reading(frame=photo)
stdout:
h=6 m=0
